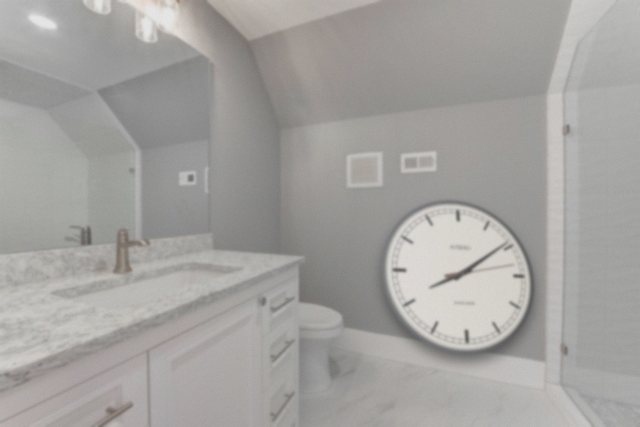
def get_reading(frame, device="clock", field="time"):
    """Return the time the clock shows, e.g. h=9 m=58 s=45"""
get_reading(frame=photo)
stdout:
h=8 m=9 s=13
